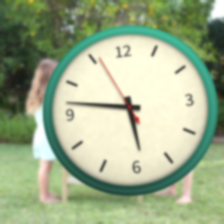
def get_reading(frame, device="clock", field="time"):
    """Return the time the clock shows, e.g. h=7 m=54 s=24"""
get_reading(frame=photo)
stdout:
h=5 m=46 s=56
